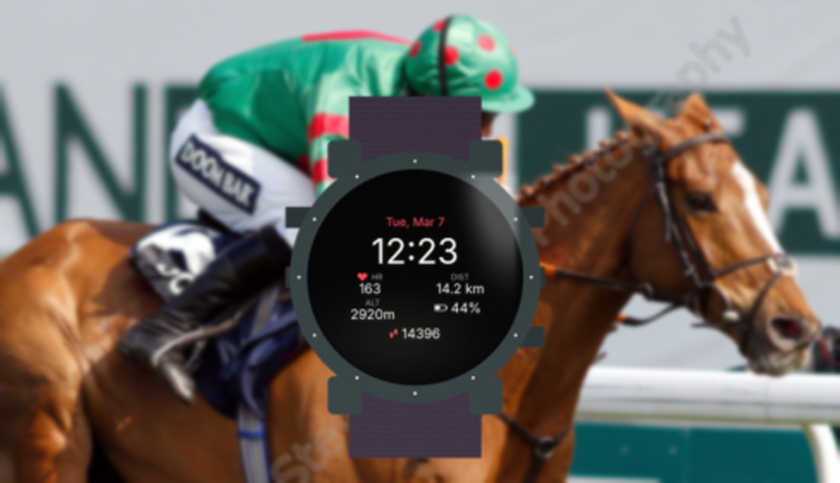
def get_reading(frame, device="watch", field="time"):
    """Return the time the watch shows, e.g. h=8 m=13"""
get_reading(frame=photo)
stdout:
h=12 m=23
